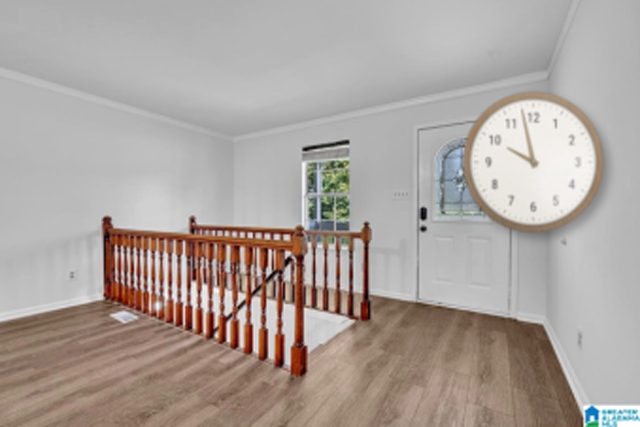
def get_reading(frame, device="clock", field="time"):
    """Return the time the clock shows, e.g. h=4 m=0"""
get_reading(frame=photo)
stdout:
h=9 m=58
